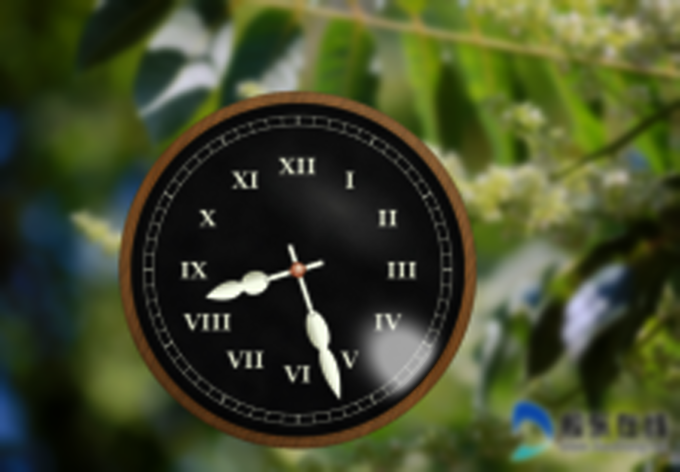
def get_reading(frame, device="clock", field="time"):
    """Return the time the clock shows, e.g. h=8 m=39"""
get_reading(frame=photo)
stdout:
h=8 m=27
